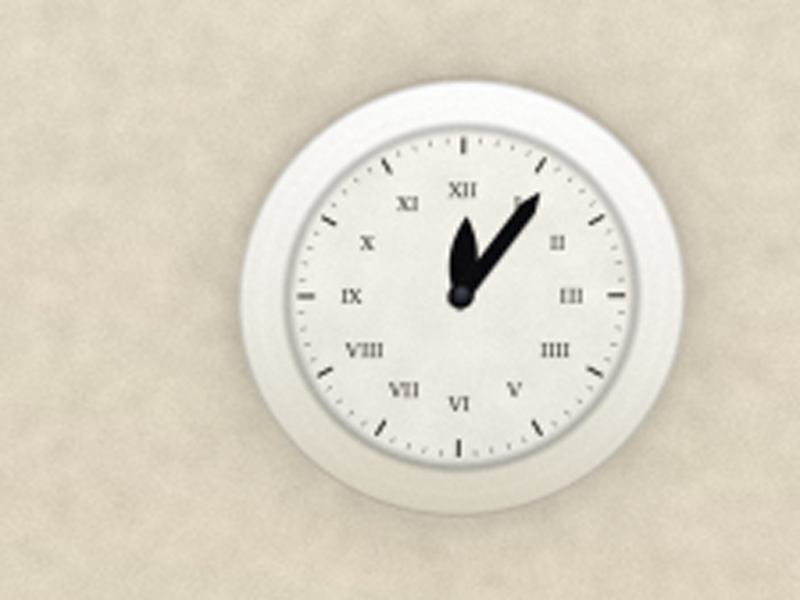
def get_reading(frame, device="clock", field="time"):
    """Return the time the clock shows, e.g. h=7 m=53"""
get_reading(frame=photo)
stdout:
h=12 m=6
